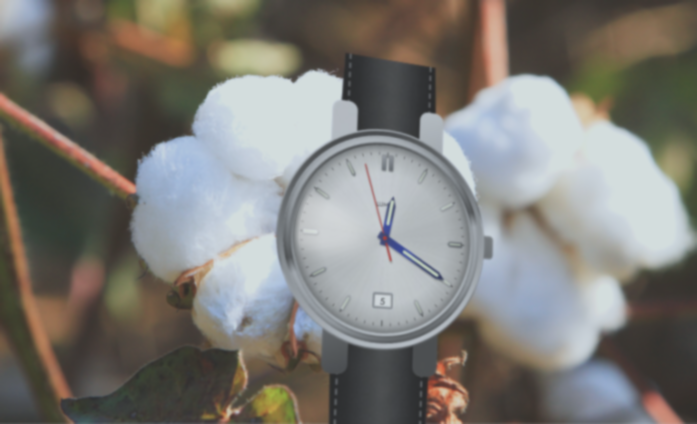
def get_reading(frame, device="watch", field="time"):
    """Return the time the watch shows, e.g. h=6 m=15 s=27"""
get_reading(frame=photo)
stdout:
h=12 m=19 s=57
